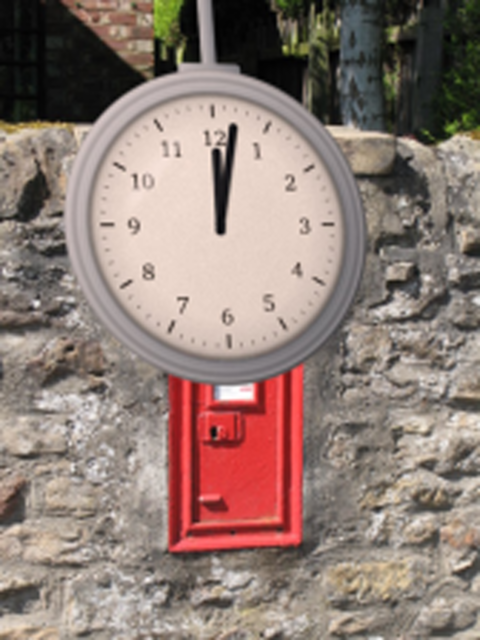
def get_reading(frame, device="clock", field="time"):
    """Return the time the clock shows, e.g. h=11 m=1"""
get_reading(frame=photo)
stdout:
h=12 m=2
